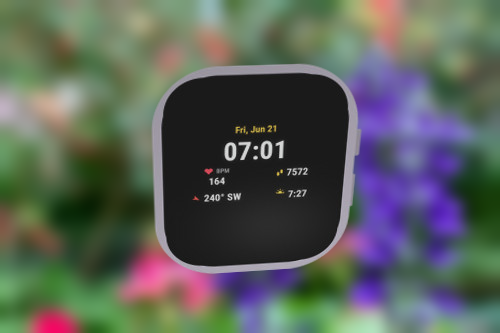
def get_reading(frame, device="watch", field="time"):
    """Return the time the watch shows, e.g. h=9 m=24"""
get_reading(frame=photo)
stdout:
h=7 m=1
